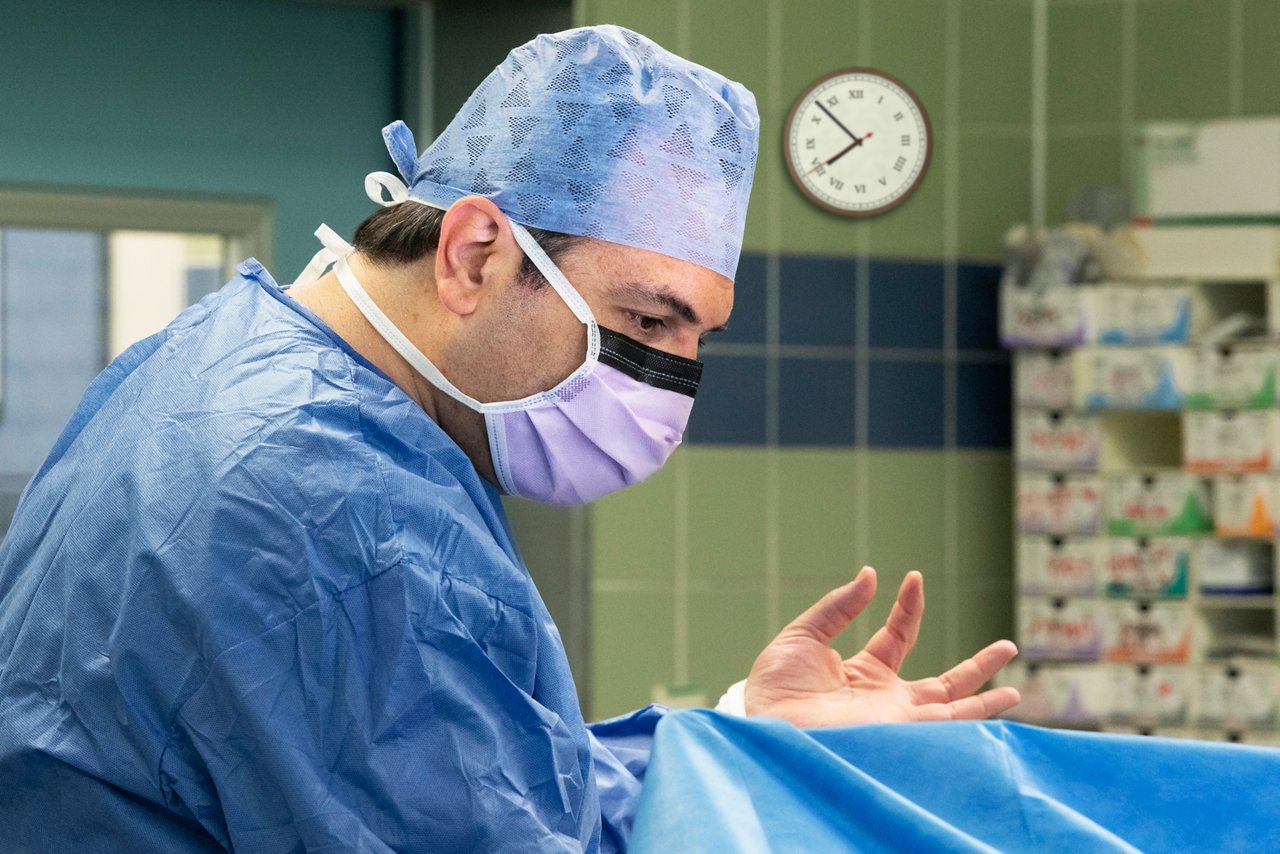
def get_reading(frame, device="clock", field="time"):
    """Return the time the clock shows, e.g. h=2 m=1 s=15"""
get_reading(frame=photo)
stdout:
h=7 m=52 s=40
